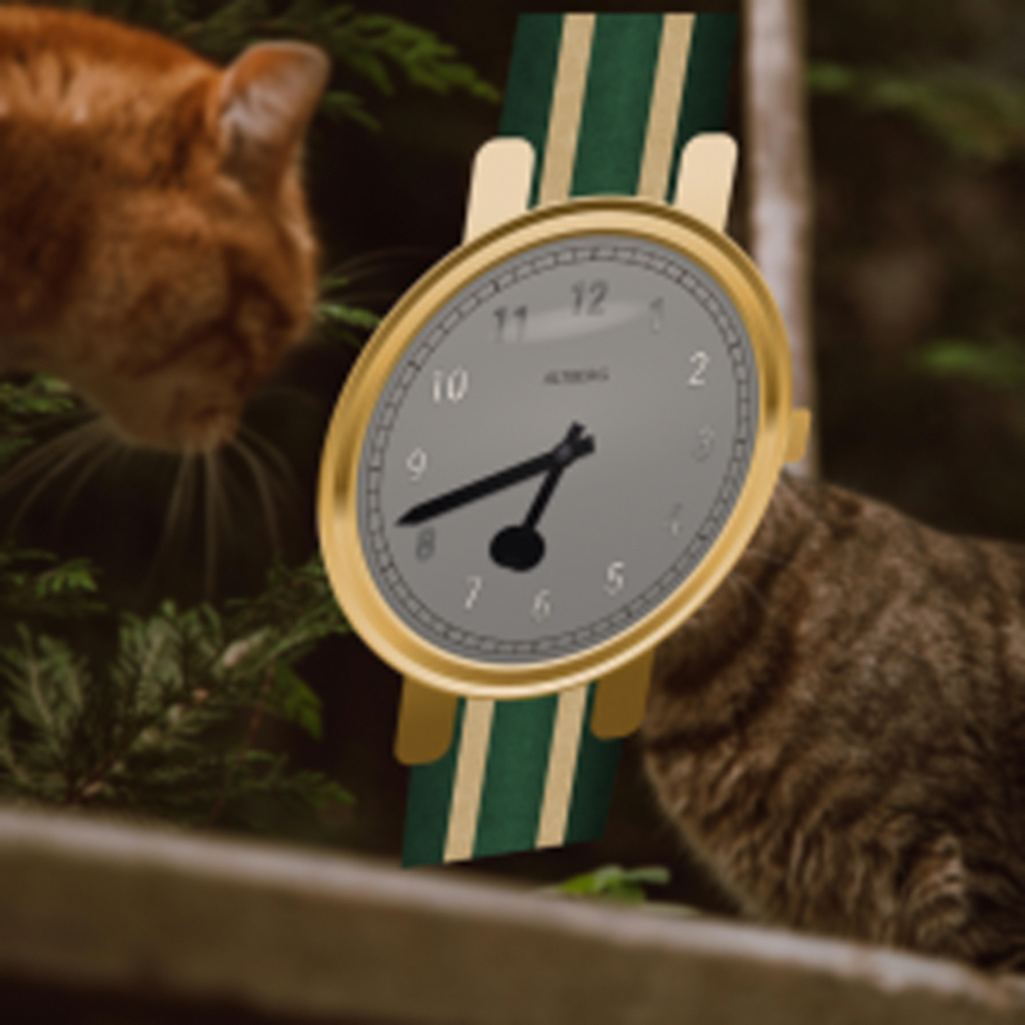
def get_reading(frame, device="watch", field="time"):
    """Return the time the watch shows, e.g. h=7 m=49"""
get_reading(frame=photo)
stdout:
h=6 m=42
